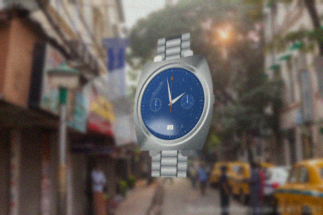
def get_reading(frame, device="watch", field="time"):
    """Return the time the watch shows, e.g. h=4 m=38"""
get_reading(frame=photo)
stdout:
h=1 m=58
